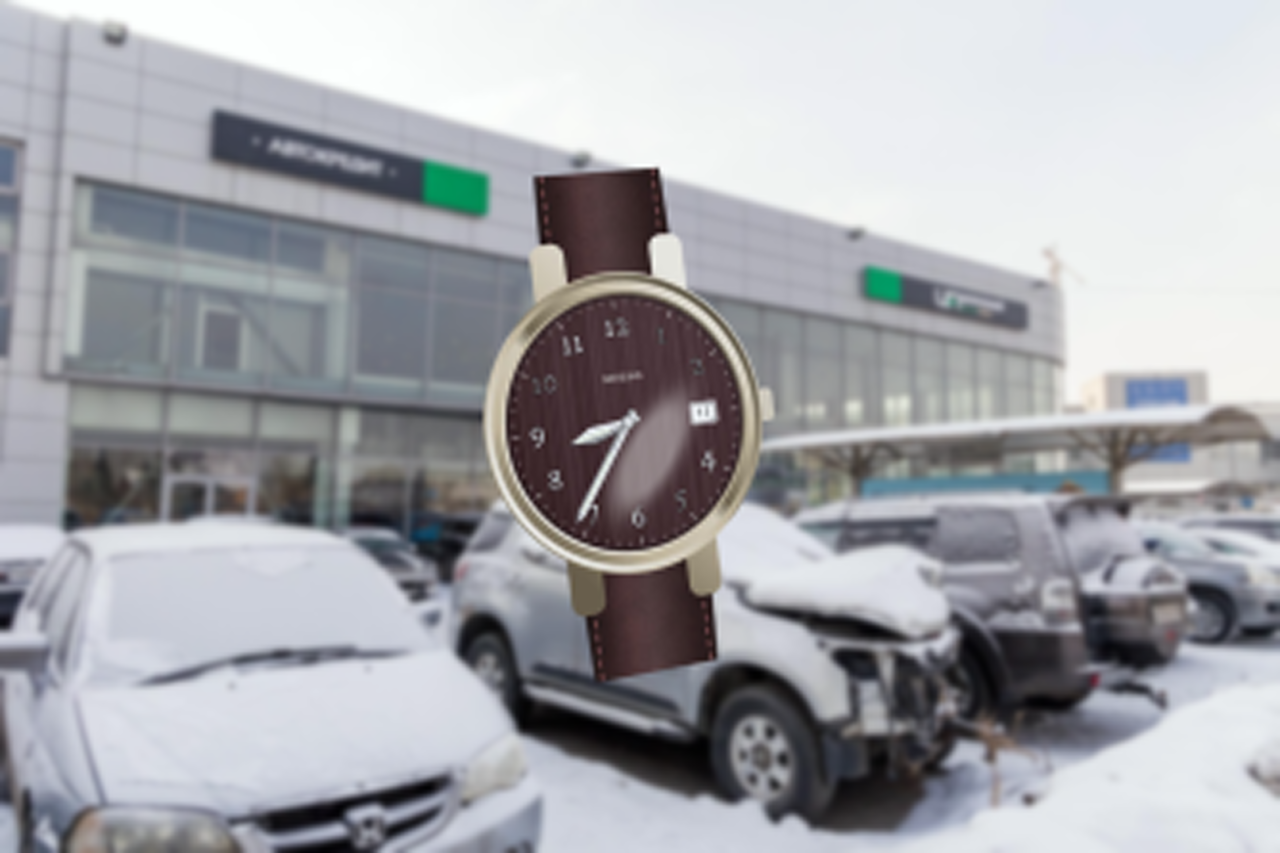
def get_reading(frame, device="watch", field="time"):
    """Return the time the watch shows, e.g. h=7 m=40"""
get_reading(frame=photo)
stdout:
h=8 m=36
